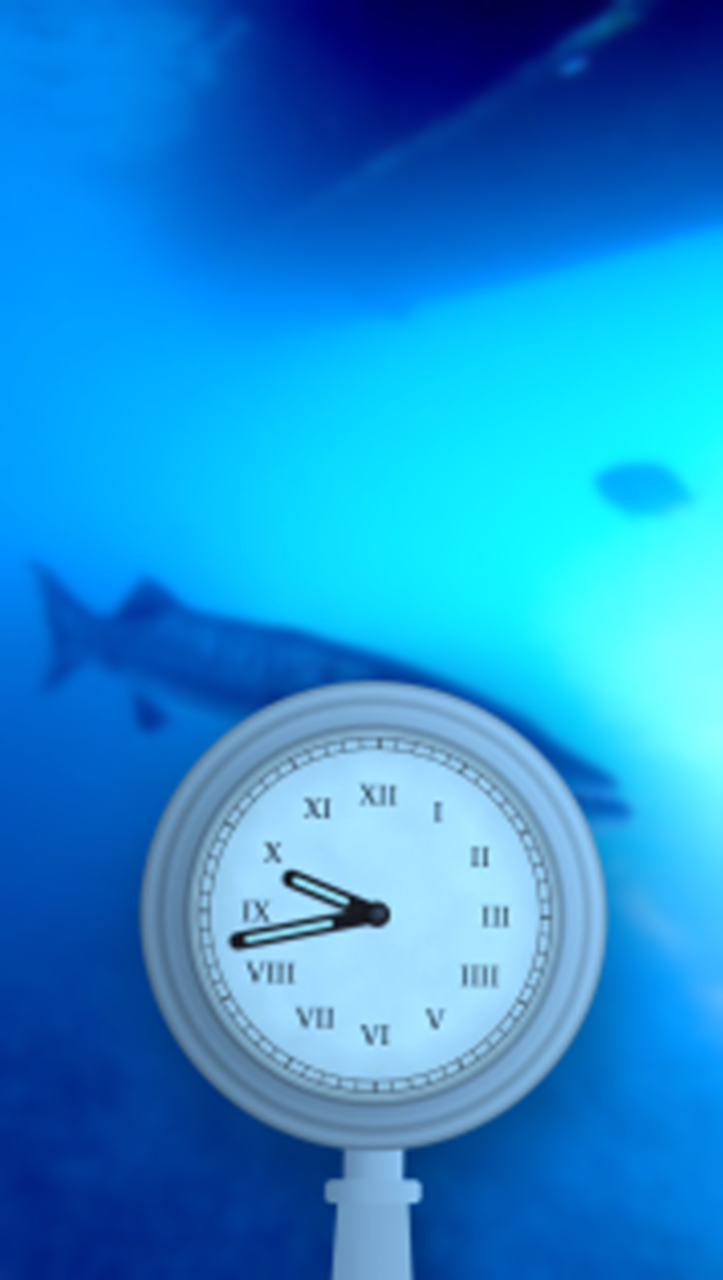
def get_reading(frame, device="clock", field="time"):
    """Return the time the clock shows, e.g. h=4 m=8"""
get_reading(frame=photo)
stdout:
h=9 m=43
